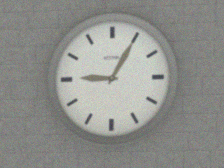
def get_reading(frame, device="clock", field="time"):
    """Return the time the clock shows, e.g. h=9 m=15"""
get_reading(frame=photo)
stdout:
h=9 m=5
